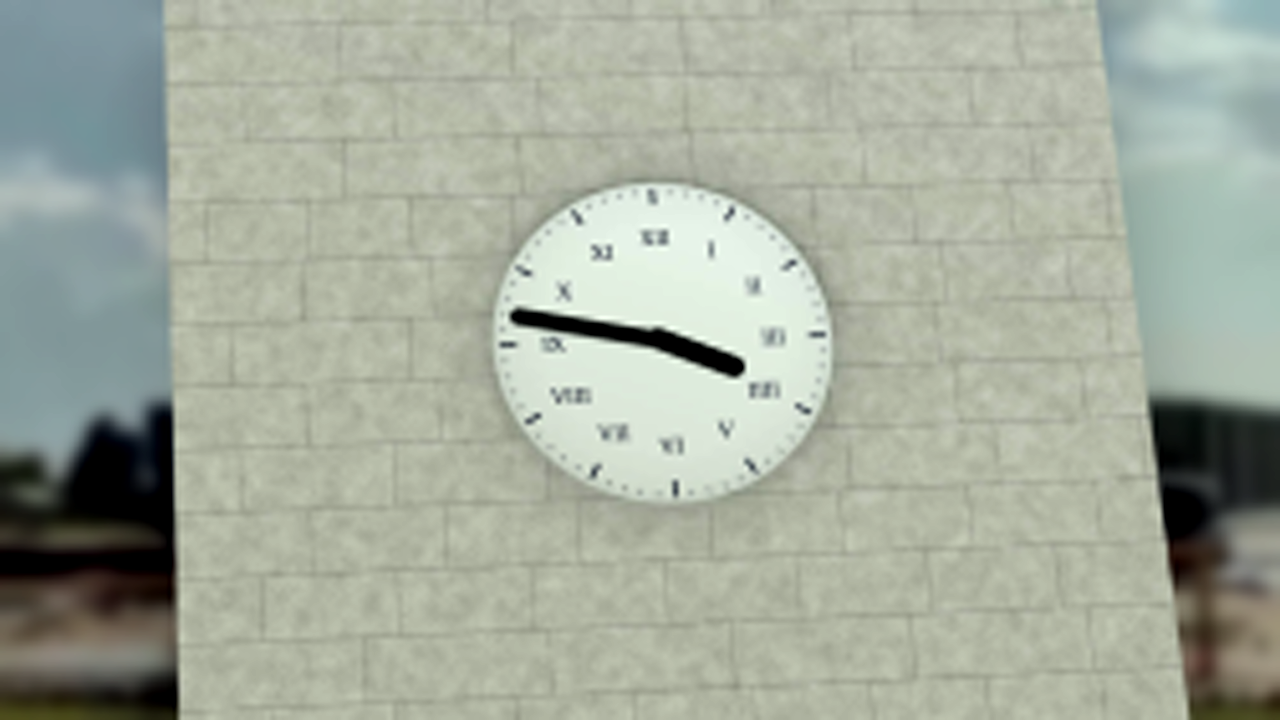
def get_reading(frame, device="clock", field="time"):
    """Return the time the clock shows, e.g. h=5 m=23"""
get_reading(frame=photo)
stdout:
h=3 m=47
